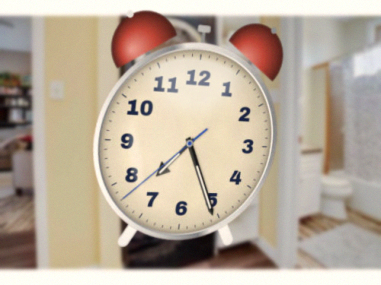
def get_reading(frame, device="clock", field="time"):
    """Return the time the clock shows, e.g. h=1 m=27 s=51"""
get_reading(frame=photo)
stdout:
h=7 m=25 s=38
